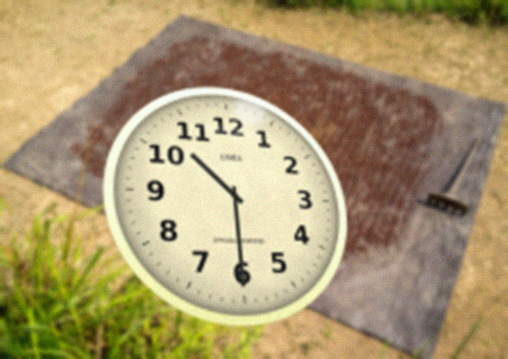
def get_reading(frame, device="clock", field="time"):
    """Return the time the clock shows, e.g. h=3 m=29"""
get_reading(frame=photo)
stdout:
h=10 m=30
